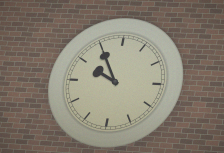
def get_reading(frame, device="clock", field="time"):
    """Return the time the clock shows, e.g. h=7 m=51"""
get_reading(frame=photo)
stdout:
h=9 m=55
